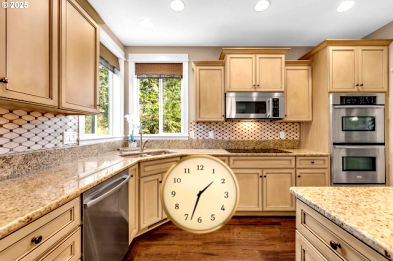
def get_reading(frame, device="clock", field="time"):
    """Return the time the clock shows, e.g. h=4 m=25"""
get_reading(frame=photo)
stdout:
h=1 m=33
